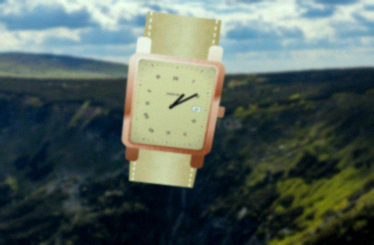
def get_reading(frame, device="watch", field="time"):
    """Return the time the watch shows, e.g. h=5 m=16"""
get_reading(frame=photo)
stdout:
h=1 m=9
